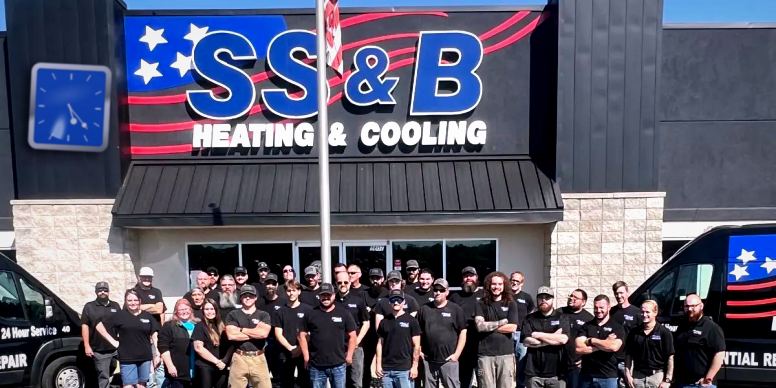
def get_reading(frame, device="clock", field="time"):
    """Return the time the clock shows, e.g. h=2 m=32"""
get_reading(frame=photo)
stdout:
h=5 m=23
